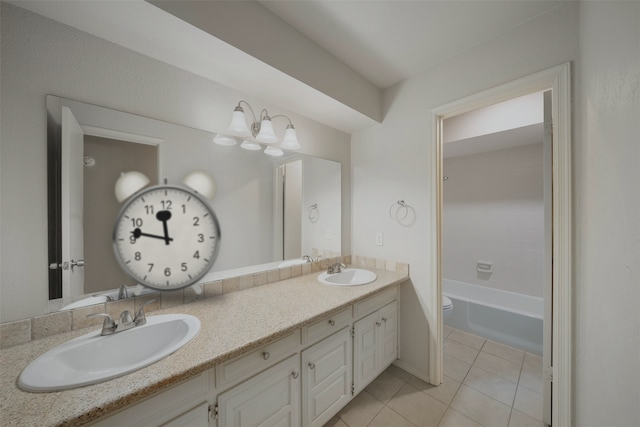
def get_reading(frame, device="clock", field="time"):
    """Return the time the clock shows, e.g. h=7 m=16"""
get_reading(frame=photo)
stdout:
h=11 m=47
